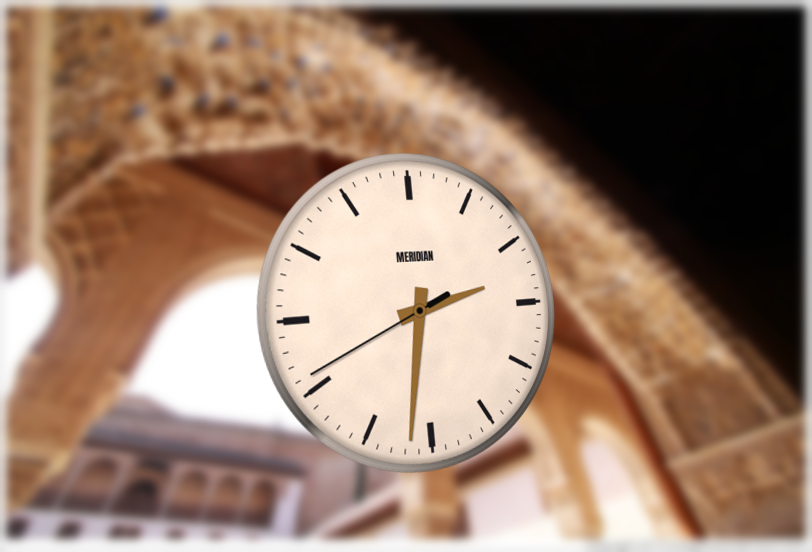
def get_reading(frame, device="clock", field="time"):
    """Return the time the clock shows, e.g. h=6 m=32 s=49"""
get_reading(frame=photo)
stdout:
h=2 m=31 s=41
